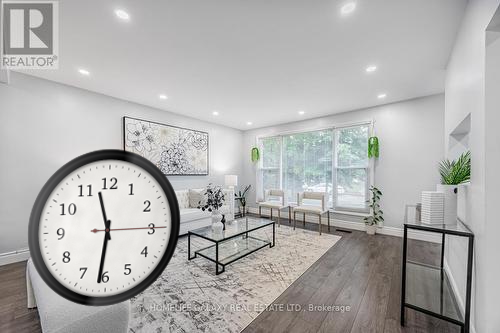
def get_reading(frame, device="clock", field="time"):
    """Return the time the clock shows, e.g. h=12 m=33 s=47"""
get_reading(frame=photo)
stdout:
h=11 m=31 s=15
